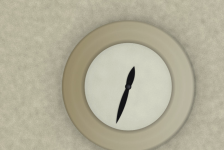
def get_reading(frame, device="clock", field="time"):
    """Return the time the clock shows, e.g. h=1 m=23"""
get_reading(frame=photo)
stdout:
h=12 m=33
